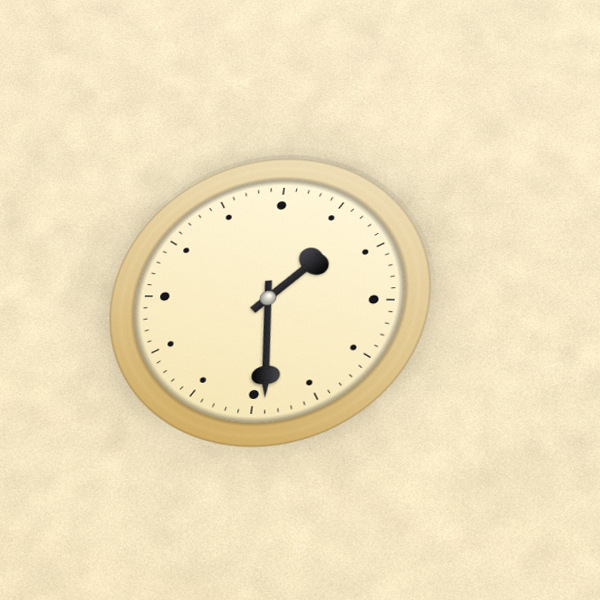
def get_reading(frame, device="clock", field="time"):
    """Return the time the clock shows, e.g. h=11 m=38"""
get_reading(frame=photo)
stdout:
h=1 m=29
